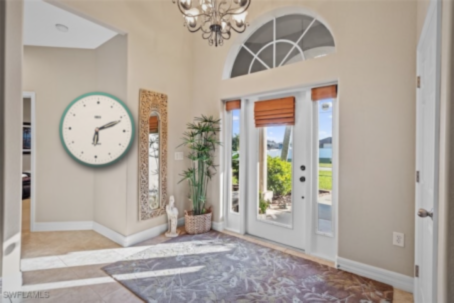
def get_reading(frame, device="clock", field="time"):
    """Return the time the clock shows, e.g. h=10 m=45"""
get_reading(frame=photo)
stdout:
h=6 m=11
